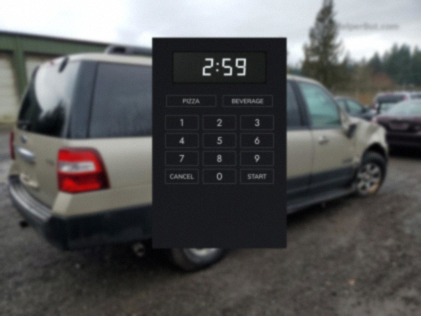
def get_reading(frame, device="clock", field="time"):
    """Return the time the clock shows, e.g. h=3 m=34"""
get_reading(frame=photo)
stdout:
h=2 m=59
